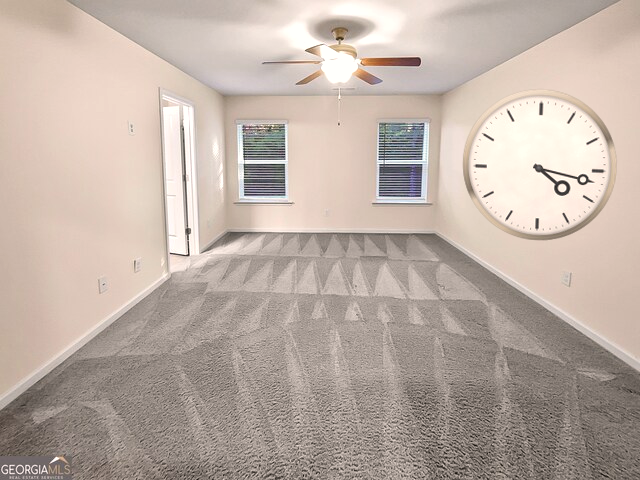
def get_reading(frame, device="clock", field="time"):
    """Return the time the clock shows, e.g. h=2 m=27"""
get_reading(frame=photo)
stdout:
h=4 m=17
